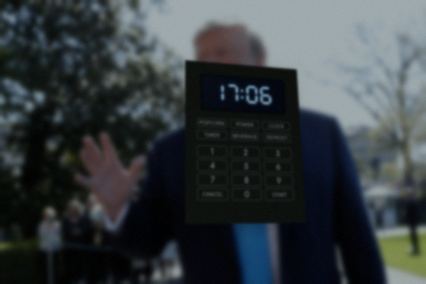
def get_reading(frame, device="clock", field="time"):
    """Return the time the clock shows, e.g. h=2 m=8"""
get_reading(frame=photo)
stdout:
h=17 m=6
